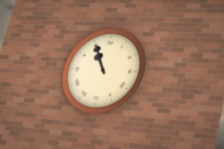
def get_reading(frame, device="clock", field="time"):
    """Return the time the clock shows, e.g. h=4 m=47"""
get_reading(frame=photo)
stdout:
h=10 m=55
